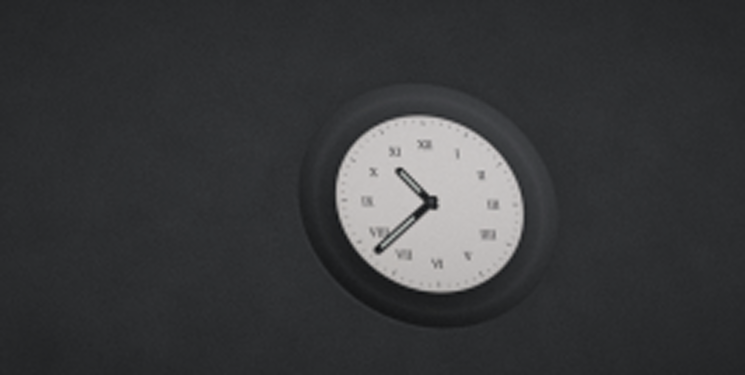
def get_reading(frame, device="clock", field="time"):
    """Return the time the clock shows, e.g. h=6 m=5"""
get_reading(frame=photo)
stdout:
h=10 m=38
